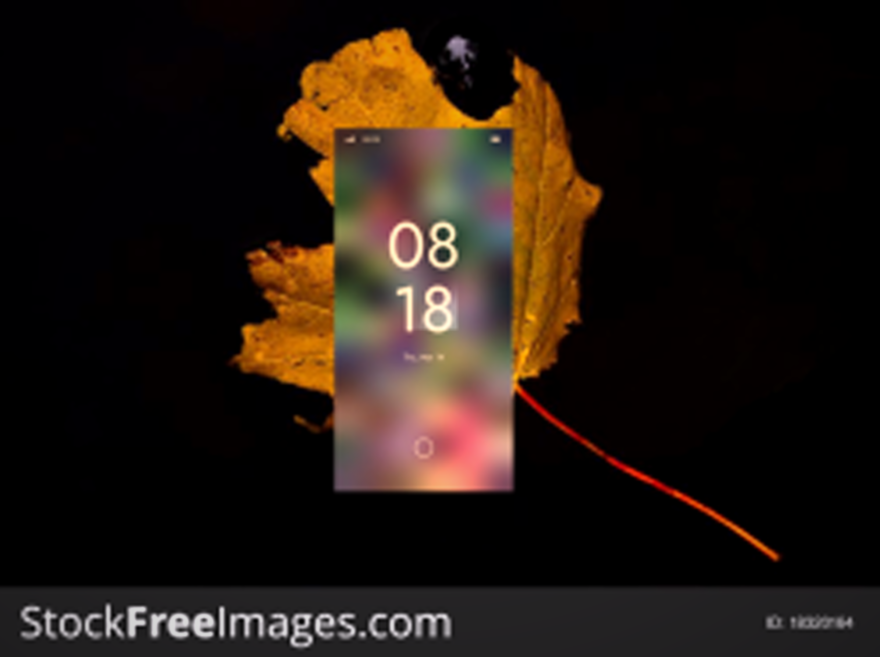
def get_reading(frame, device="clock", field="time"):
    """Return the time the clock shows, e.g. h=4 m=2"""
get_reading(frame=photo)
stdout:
h=8 m=18
